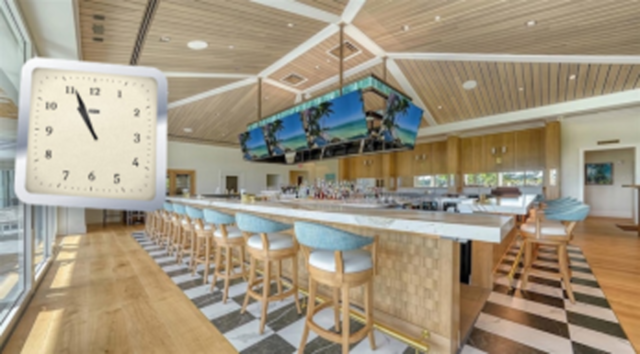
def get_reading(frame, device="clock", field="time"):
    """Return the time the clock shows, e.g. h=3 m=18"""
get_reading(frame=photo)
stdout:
h=10 m=56
